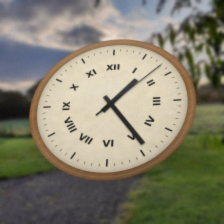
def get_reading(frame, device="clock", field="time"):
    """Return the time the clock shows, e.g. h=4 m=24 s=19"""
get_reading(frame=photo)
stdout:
h=1 m=24 s=8
